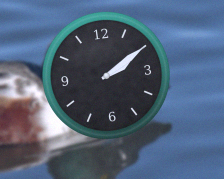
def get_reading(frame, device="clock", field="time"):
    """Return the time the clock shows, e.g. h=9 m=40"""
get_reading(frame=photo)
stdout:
h=2 m=10
